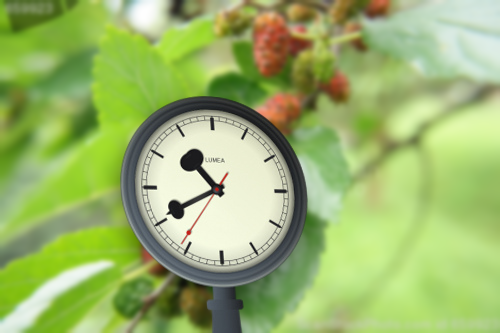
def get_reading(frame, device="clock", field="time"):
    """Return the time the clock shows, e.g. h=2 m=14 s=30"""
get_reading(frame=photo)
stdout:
h=10 m=40 s=36
